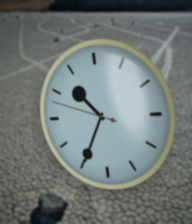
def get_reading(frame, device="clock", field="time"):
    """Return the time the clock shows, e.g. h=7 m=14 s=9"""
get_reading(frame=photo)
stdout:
h=10 m=34 s=48
